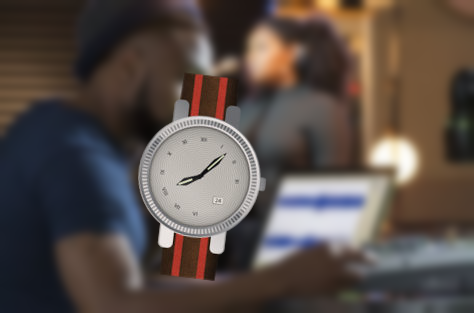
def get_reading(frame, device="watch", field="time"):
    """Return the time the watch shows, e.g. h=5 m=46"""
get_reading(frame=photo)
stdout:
h=8 m=7
